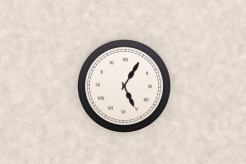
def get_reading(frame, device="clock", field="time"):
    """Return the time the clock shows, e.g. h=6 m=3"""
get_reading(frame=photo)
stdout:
h=5 m=5
